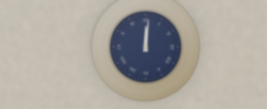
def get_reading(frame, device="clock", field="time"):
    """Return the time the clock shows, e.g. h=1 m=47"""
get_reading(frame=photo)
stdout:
h=12 m=1
